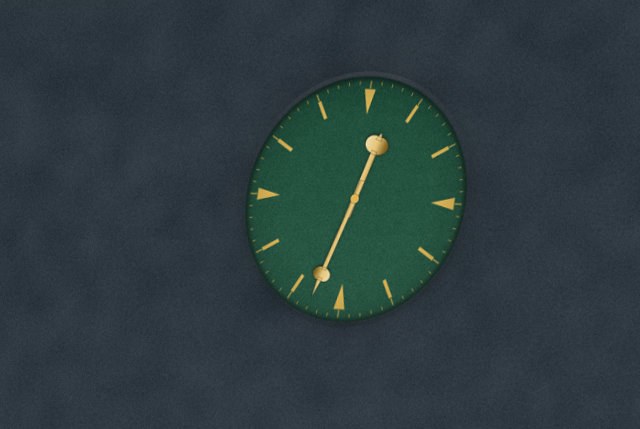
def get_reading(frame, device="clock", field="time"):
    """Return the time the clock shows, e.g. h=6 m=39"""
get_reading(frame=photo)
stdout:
h=12 m=33
